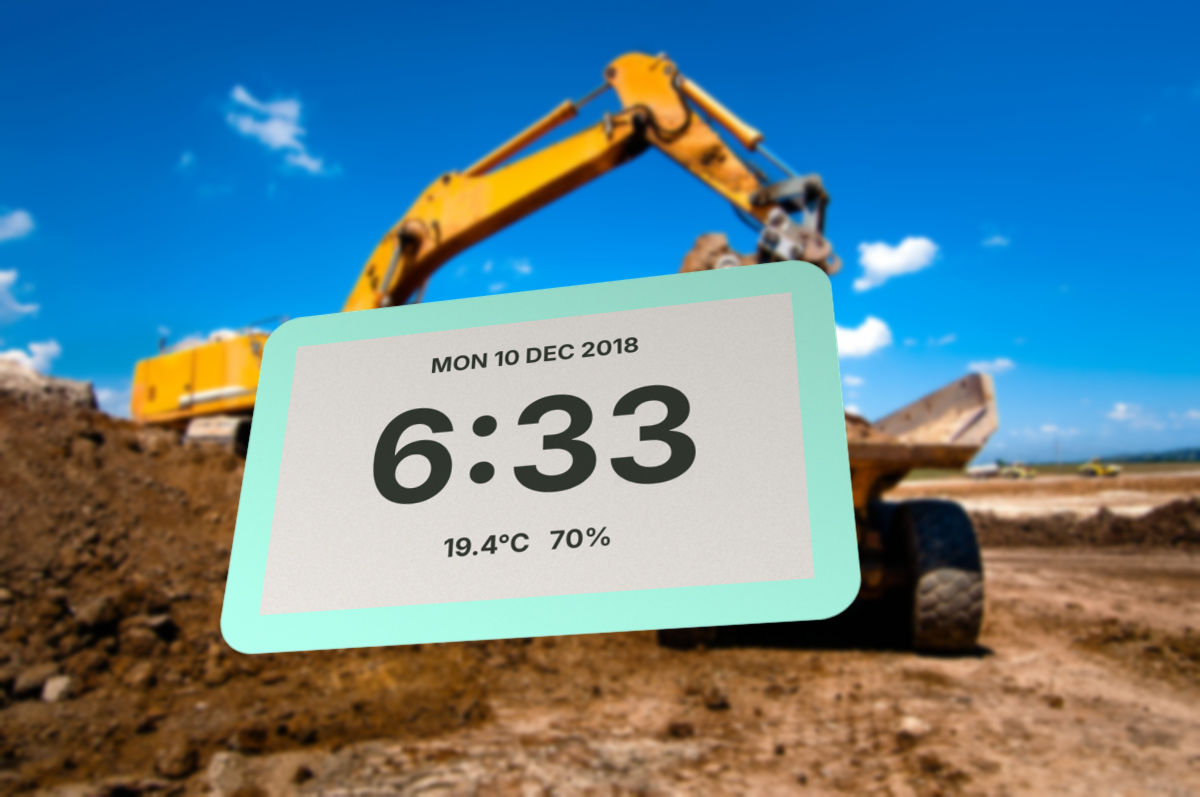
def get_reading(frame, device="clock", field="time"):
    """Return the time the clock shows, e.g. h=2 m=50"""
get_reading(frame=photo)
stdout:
h=6 m=33
